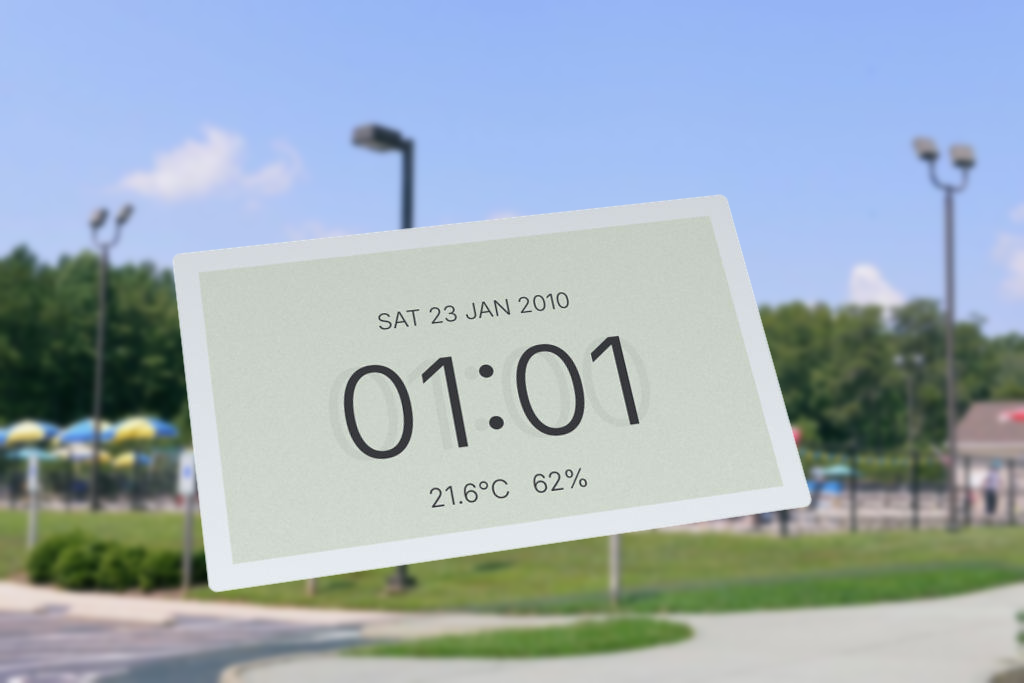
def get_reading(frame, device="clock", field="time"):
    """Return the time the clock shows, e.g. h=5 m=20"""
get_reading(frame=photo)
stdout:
h=1 m=1
